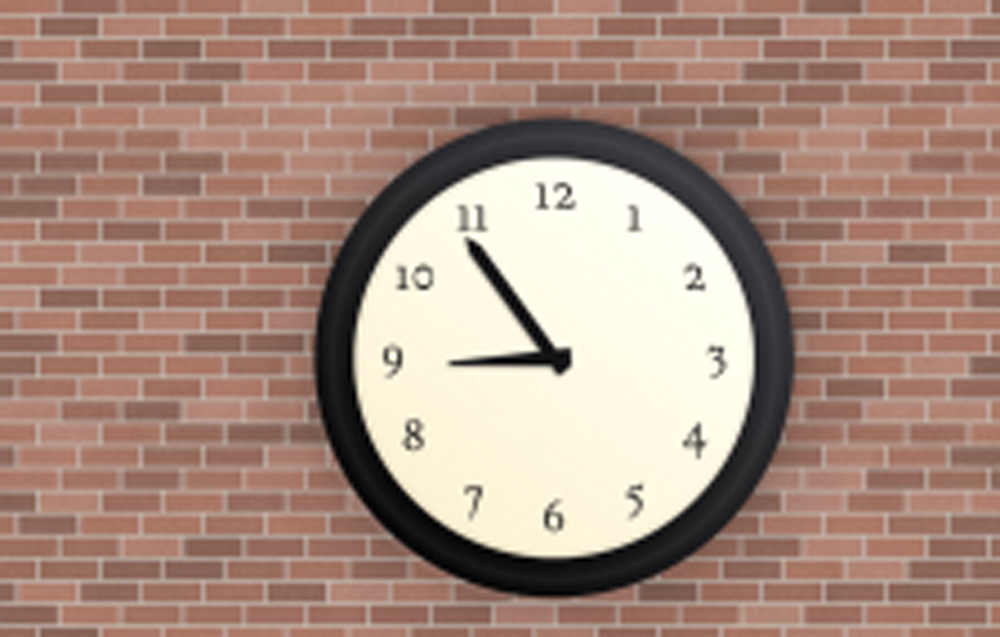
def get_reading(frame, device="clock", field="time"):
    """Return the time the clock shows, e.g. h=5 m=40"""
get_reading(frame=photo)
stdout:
h=8 m=54
